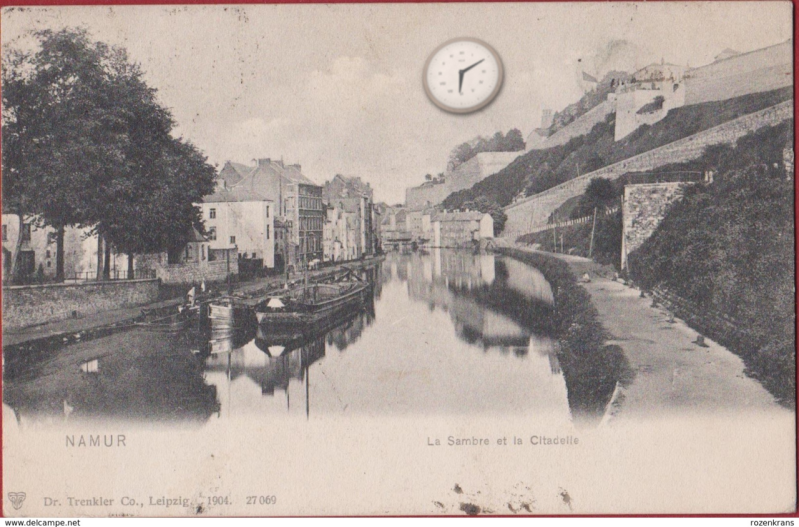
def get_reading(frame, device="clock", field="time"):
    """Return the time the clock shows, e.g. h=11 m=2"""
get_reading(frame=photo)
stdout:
h=6 m=10
